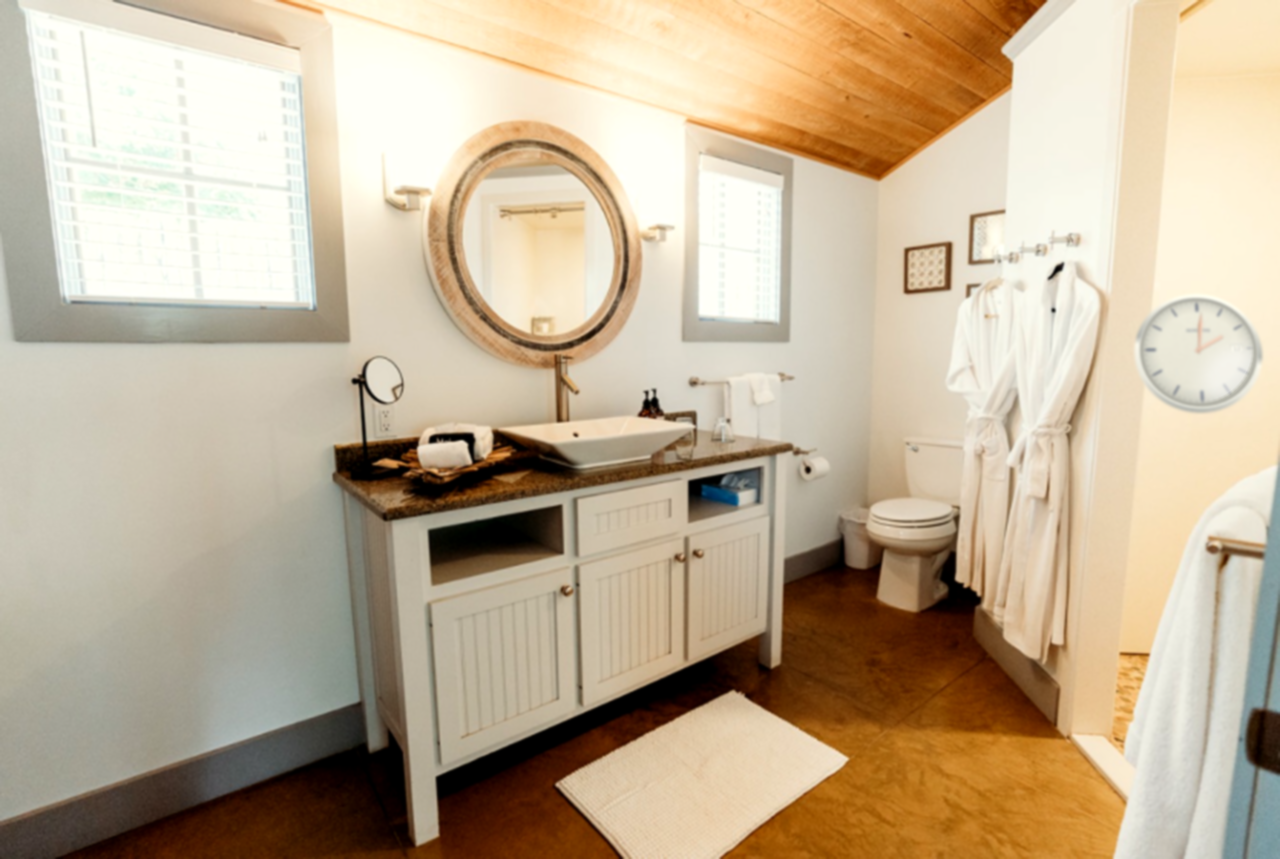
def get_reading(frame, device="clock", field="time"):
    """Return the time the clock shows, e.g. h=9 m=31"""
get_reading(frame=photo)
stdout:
h=2 m=1
